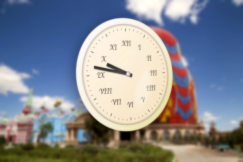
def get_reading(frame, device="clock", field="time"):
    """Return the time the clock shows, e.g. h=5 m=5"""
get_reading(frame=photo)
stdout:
h=9 m=47
